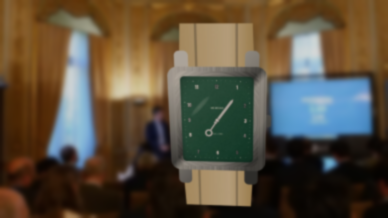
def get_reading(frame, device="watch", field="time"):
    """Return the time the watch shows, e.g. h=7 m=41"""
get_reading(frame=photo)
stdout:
h=7 m=6
